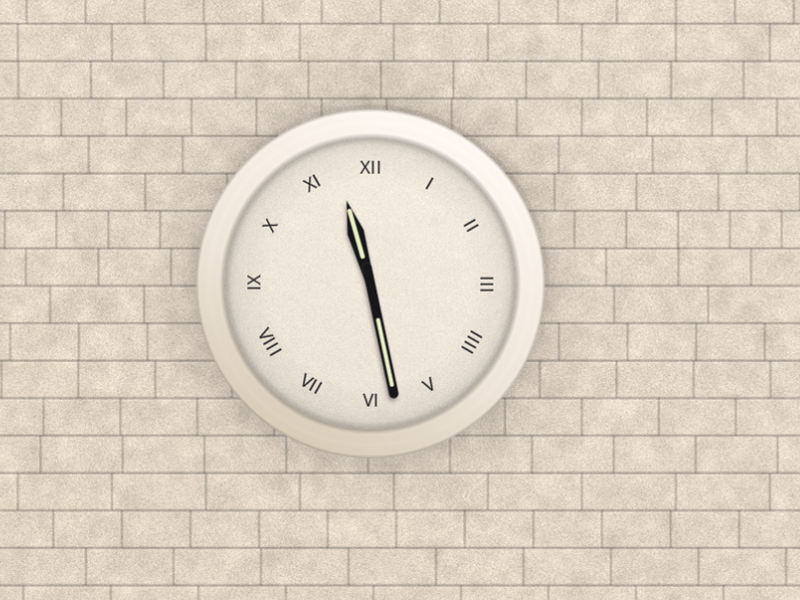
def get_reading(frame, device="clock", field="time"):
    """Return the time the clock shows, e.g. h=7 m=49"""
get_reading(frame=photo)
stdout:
h=11 m=28
